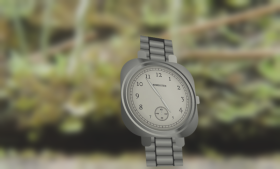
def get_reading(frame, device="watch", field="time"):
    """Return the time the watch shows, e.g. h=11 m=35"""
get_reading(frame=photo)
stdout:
h=4 m=54
